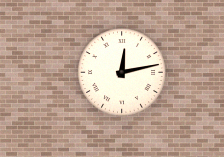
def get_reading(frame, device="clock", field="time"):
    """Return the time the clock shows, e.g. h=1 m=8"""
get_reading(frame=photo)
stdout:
h=12 m=13
